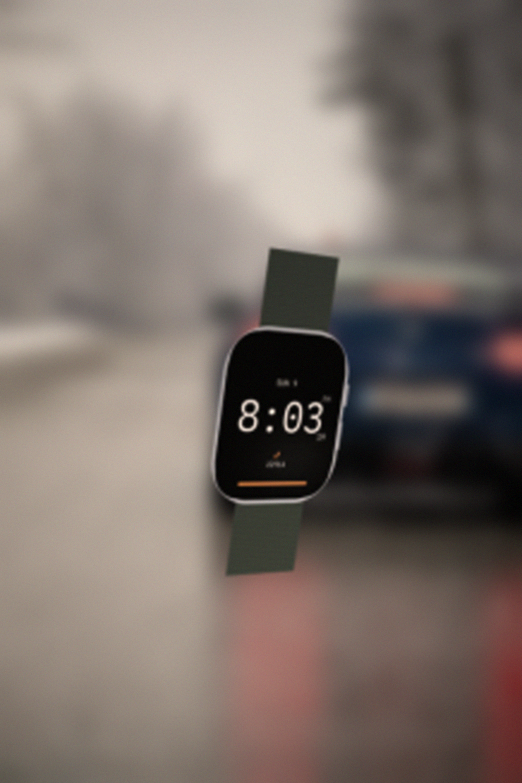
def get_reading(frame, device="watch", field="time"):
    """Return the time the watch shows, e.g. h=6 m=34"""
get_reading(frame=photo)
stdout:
h=8 m=3
